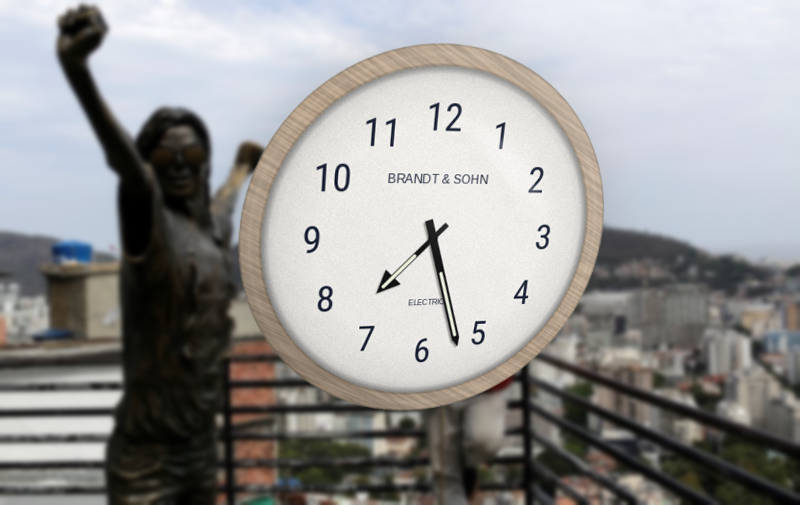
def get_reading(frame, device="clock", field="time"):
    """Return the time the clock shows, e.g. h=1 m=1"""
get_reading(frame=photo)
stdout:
h=7 m=27
